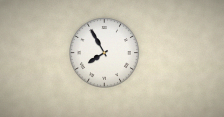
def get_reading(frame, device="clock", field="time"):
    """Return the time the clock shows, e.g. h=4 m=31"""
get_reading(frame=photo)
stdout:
h=7 m=55
